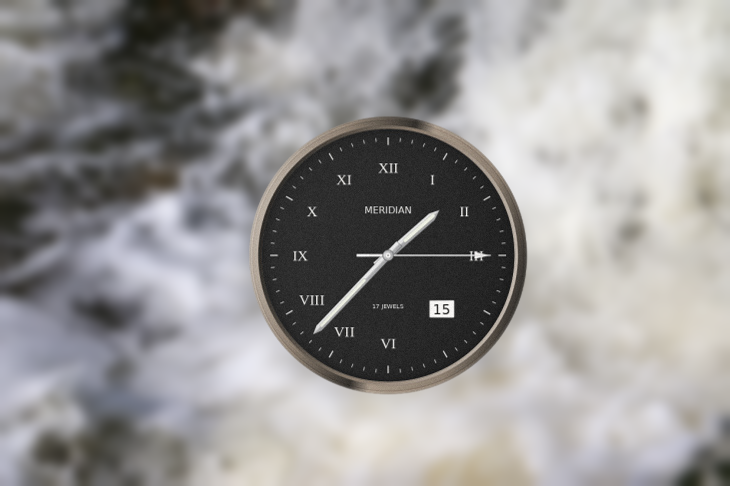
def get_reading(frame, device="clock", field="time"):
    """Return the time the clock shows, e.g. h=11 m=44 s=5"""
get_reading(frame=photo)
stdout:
h=1 m=37 s=15
